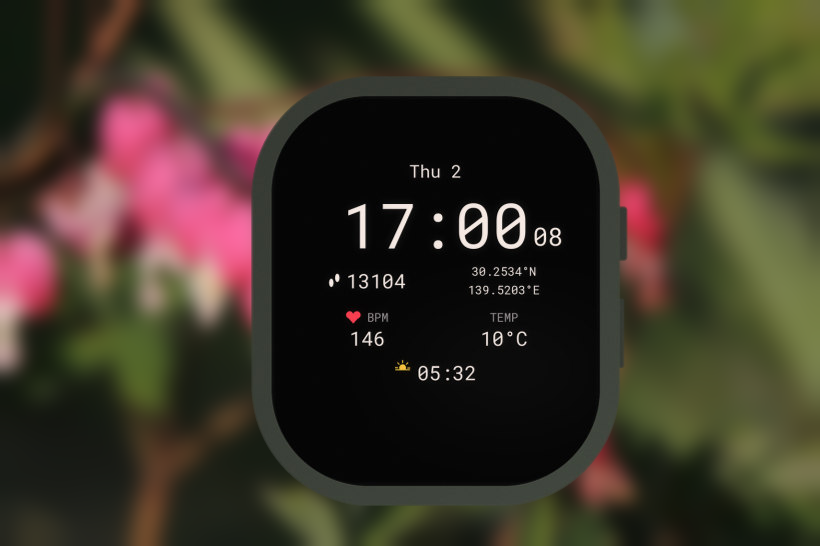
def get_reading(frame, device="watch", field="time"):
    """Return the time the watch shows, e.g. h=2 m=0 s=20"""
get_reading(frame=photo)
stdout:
h=17 m=0 s=8
